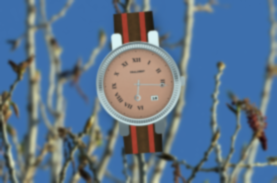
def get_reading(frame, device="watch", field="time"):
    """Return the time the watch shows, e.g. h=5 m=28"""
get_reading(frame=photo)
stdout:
h=6 m=16
